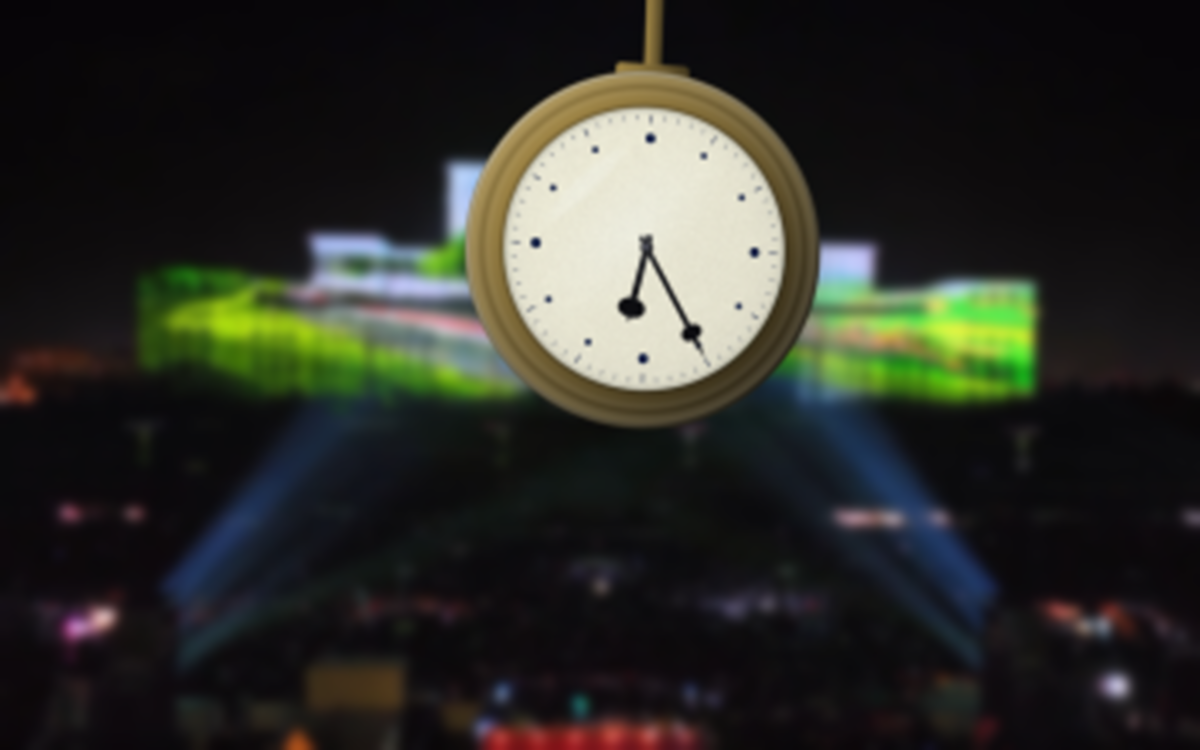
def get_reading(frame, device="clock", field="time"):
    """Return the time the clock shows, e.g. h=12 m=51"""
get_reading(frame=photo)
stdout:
h=6 m=25
